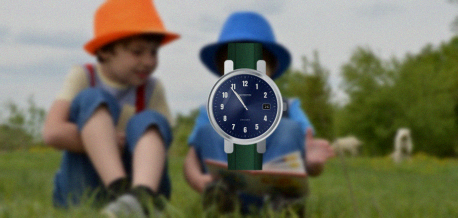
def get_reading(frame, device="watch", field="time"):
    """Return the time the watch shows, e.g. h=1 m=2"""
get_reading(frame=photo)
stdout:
h=10 m=54
